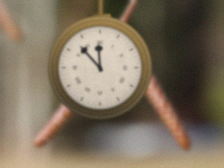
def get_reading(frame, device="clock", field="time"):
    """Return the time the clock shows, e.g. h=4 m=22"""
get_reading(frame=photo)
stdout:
h=11 m=53
